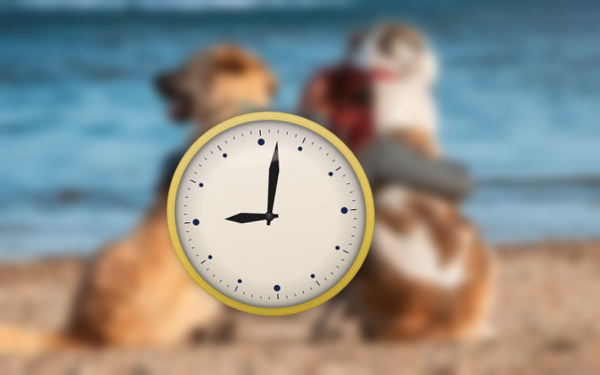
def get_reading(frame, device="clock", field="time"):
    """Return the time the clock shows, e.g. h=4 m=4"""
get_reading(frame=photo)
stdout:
h=9 m=2
